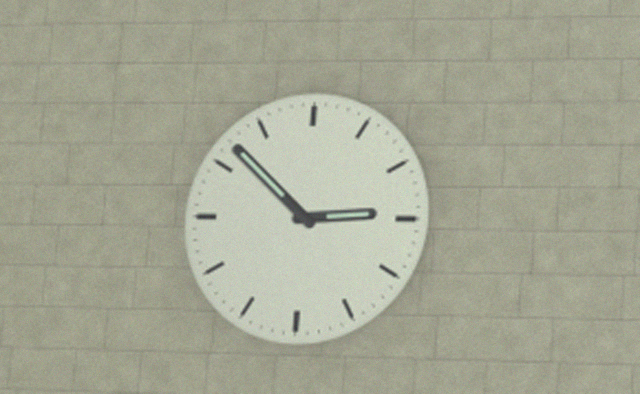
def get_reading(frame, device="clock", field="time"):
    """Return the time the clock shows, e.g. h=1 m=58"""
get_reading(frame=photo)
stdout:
h=2 m=52
